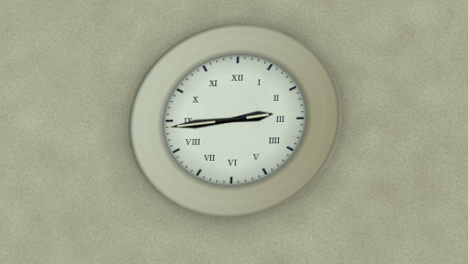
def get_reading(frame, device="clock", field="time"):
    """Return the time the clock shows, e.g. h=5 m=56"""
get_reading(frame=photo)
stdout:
h=2 m=44
